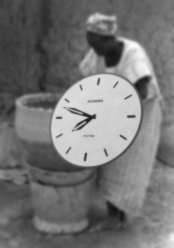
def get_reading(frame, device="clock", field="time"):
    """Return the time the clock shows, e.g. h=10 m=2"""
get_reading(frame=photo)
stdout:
h=7 m=48
